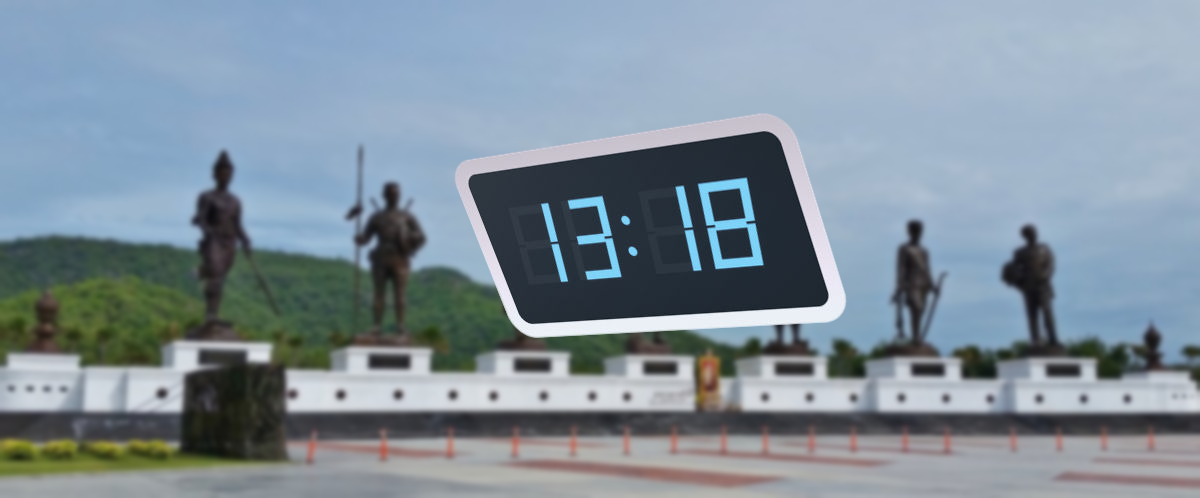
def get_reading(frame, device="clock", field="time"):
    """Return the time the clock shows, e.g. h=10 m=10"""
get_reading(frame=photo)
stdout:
h=13 m=18
